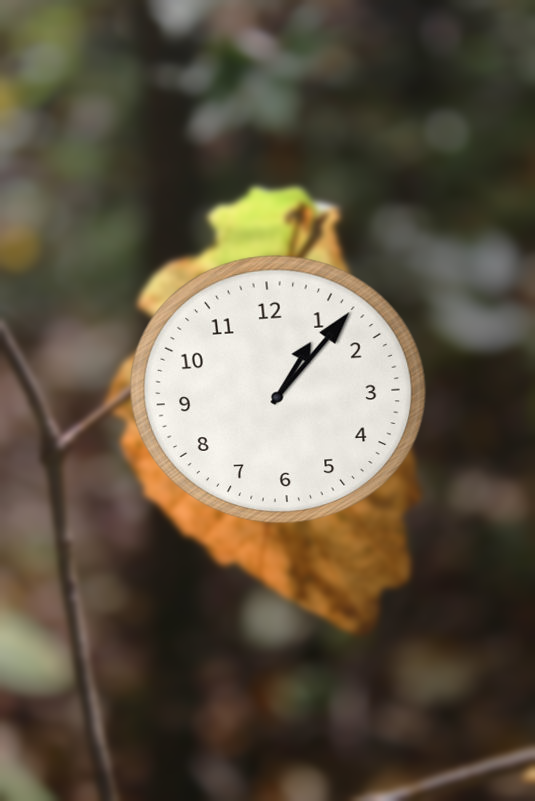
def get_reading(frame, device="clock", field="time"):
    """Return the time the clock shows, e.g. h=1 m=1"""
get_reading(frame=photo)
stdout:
h=1 m=7
